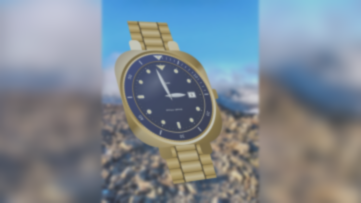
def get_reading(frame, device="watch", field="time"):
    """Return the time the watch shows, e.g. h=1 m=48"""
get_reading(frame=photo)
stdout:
h=2 m=58
